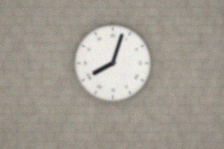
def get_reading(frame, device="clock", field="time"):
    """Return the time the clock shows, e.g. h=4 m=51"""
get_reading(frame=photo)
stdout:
h=8 m=3
